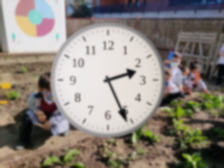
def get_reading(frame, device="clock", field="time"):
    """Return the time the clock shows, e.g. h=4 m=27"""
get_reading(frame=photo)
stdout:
h=2 m=26
